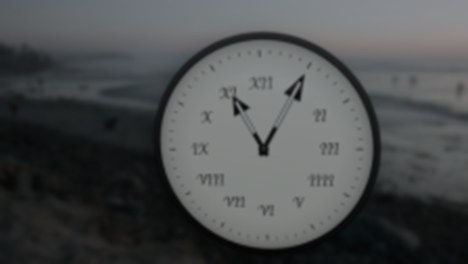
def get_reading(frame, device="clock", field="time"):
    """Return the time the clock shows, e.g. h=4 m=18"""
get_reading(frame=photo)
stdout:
h=11 m=5
